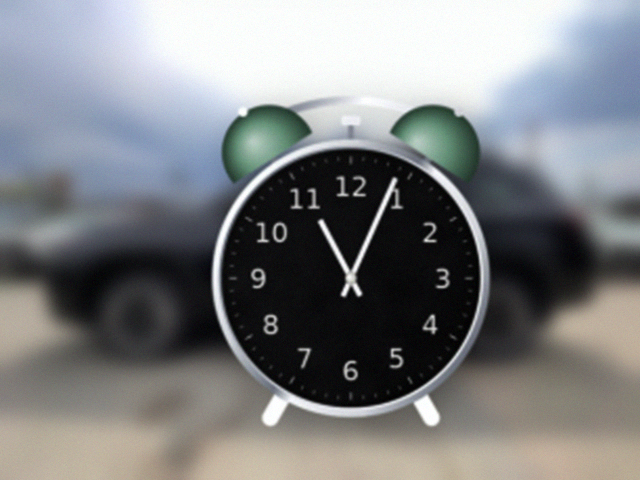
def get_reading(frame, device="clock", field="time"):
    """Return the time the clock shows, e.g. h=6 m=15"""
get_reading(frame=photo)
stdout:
h=11 m=4
